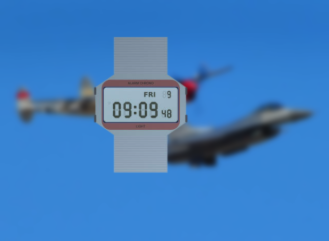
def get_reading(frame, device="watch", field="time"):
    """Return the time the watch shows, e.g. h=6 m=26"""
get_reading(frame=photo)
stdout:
h=9 m=9
